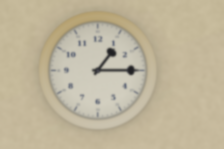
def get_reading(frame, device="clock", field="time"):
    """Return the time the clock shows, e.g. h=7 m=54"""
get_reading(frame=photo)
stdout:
h=1 m=15
